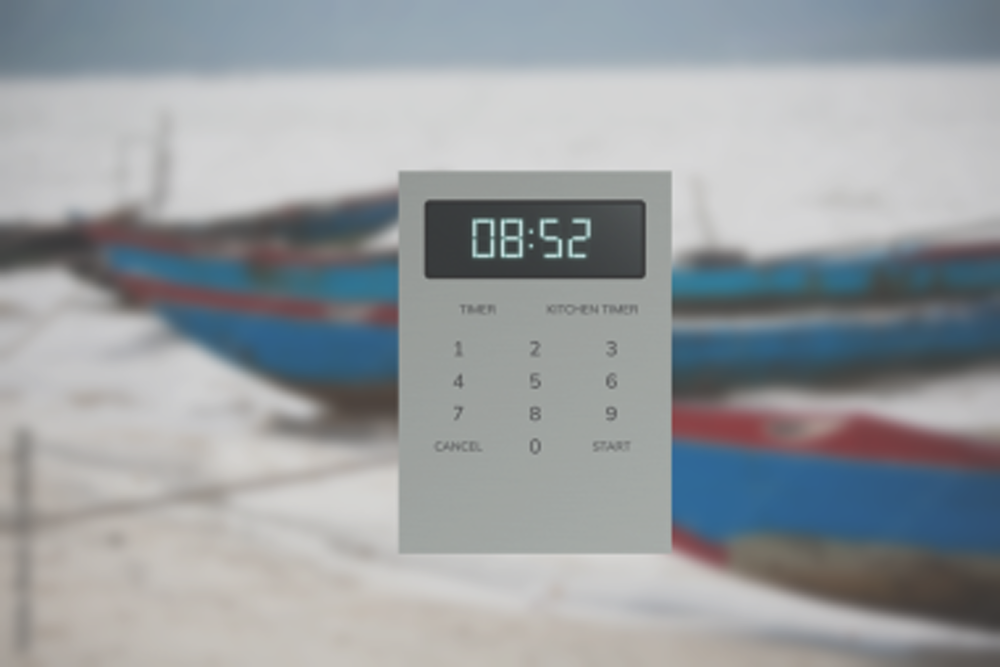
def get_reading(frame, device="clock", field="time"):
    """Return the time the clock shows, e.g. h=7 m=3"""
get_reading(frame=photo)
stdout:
h=8 m=52
